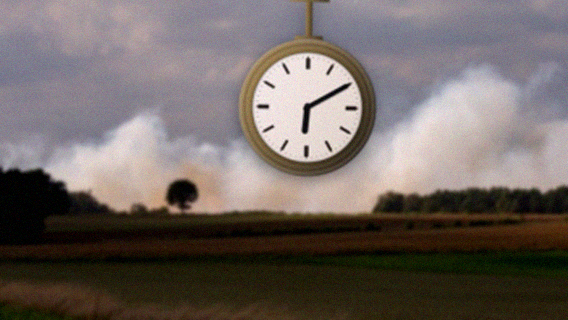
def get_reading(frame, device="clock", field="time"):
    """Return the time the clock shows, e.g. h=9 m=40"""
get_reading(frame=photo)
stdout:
h=6 m=10
